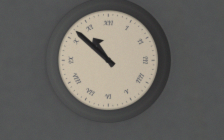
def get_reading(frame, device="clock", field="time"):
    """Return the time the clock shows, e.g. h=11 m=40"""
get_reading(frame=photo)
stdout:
h=10 m=52
